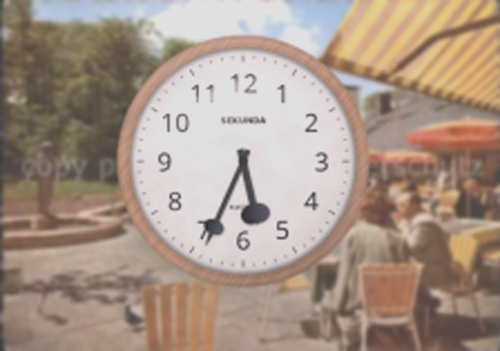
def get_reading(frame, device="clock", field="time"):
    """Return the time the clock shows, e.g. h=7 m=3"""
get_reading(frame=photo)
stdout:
h=5 m=34
